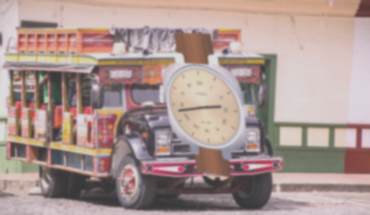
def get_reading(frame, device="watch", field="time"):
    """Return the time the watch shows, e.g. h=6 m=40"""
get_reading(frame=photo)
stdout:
h=2 m=43
